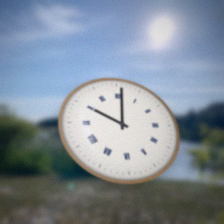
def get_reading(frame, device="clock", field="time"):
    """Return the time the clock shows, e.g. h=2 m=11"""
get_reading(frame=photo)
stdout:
h=10 m=1
